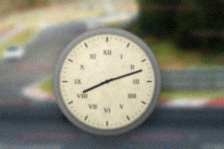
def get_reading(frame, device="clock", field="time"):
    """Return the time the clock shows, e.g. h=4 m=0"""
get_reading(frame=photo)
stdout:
h=8 m=12
